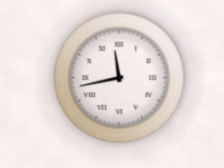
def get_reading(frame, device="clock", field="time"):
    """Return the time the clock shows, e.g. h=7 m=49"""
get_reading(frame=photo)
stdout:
h=11 m=43
